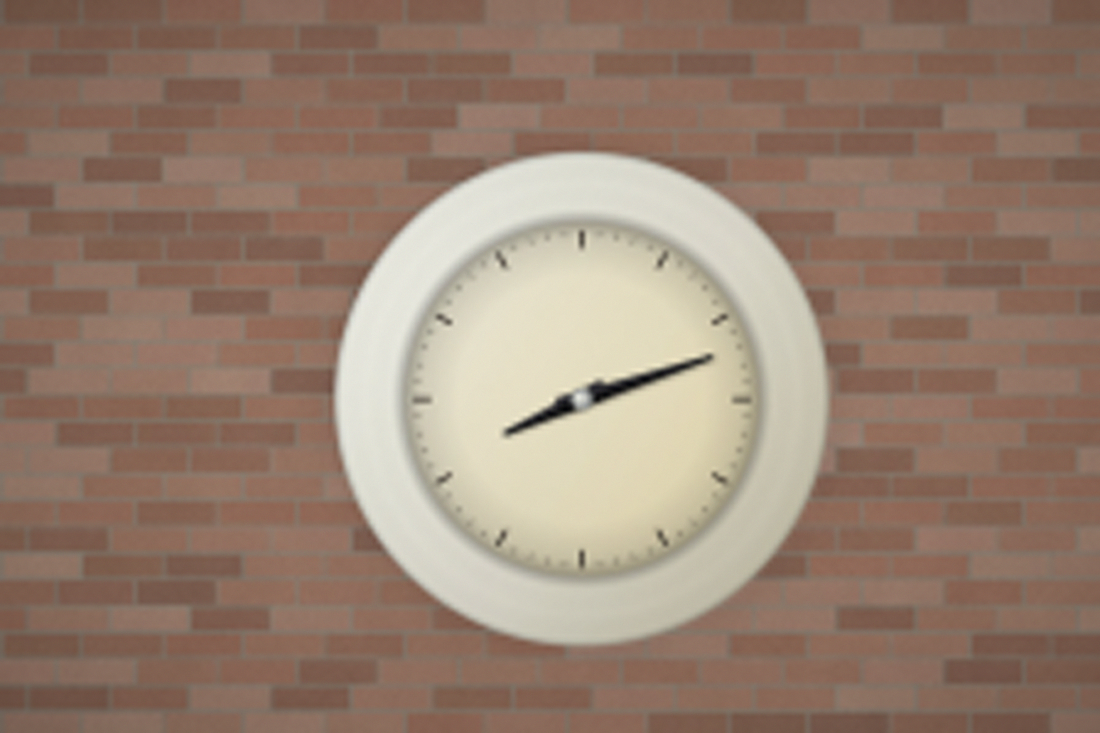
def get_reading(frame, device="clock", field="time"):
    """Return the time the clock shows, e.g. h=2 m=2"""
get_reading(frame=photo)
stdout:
h=8 m=12
